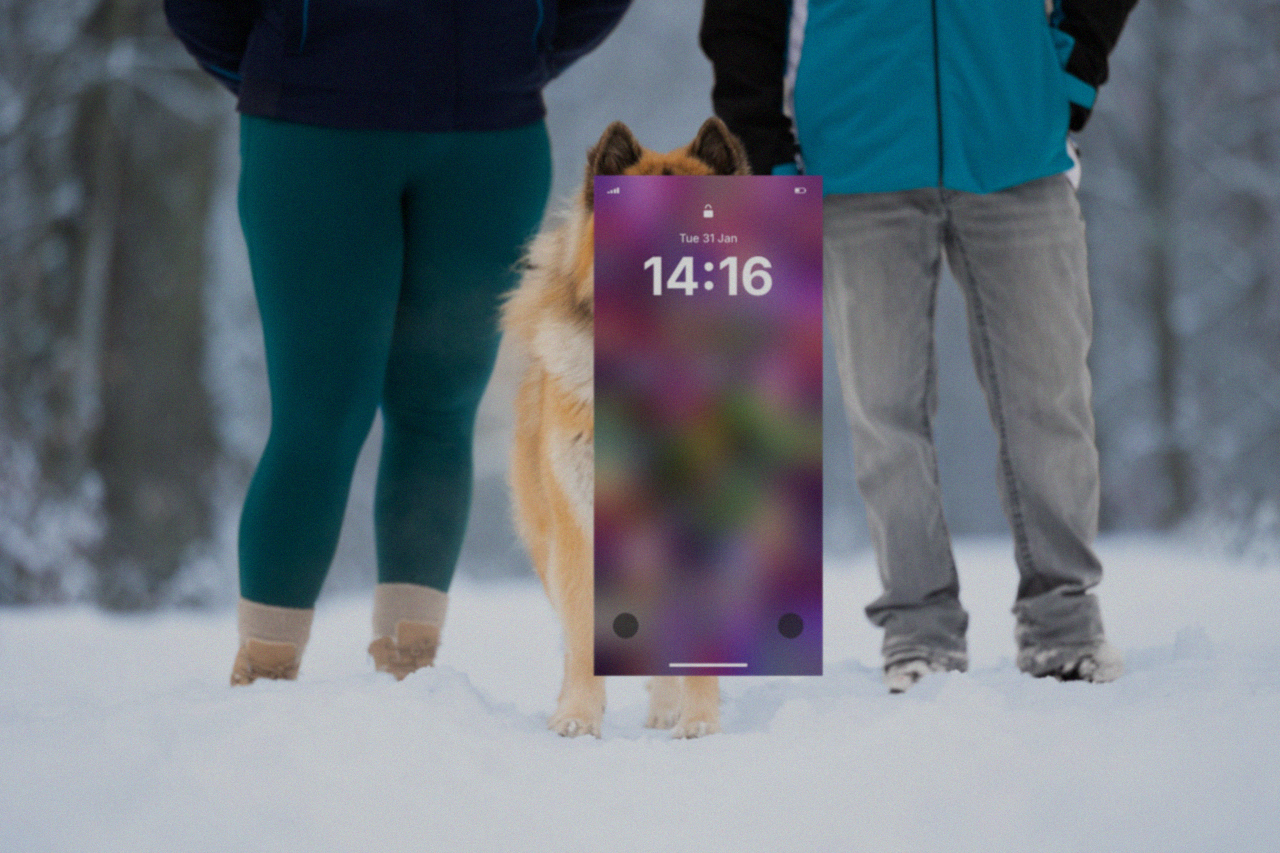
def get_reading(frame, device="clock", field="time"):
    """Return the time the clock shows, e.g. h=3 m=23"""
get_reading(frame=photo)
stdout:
h=14 m=16
